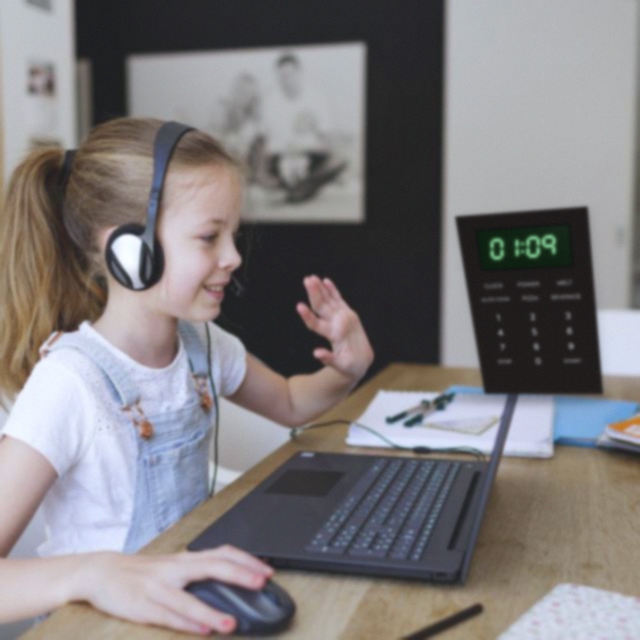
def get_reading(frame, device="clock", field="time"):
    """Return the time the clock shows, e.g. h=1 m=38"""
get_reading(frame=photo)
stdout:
h=1 m=9
